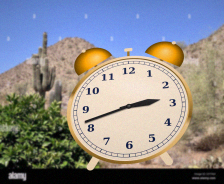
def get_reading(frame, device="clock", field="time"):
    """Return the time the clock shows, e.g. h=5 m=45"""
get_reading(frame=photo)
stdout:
h=2 m=42
